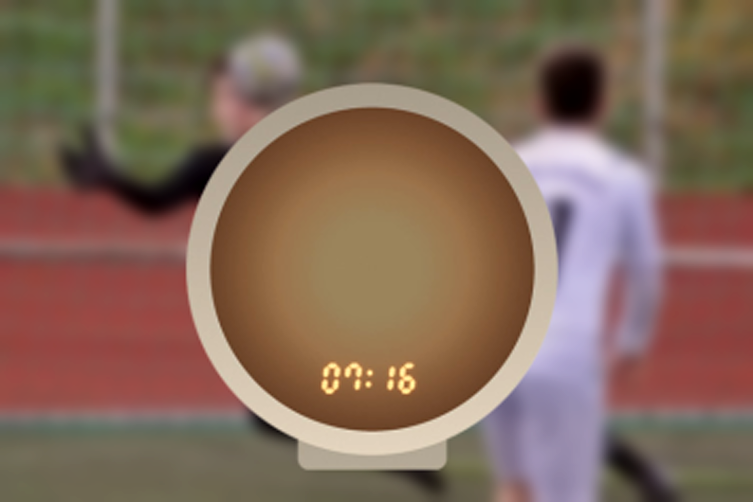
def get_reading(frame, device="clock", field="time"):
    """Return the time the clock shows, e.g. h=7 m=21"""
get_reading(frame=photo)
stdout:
h=7 m=16
